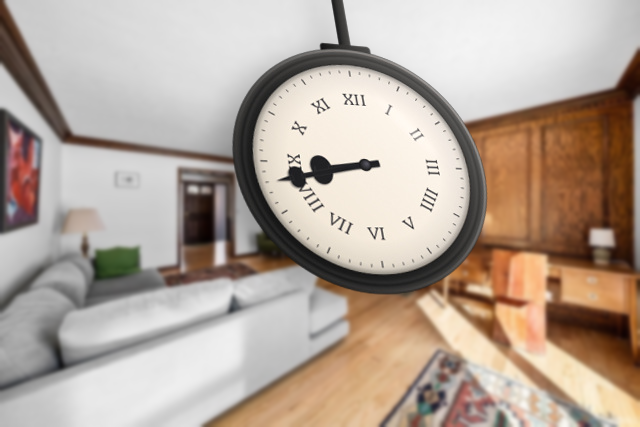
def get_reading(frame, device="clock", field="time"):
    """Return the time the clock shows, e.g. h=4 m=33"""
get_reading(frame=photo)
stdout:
h=8 m=43
